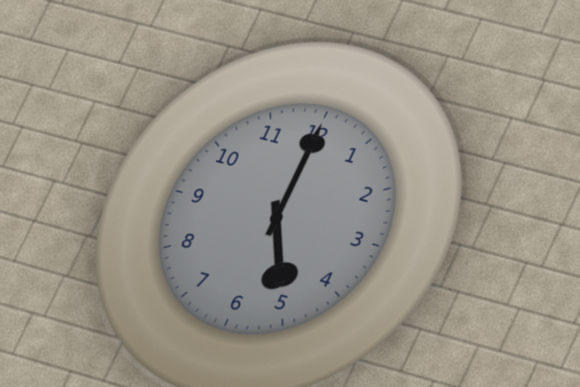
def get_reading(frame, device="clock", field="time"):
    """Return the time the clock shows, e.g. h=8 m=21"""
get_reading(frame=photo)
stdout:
h=5 m=0
